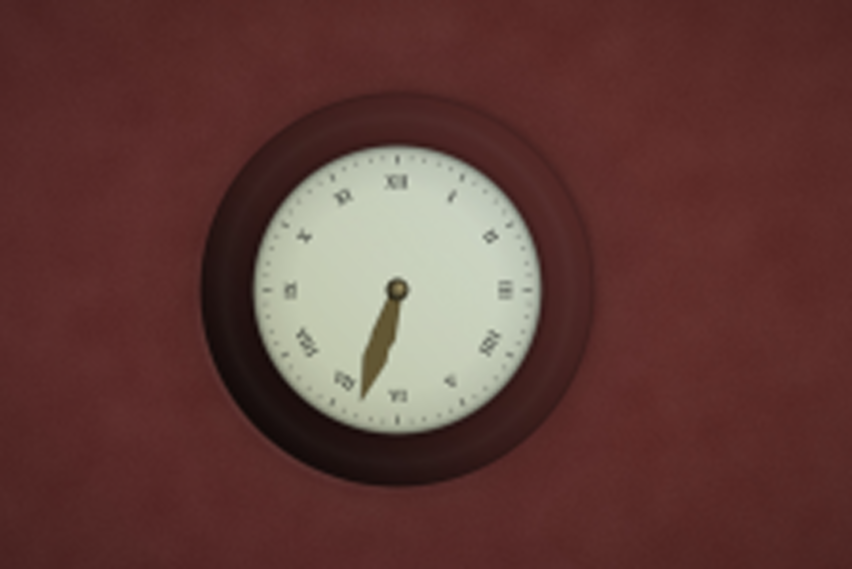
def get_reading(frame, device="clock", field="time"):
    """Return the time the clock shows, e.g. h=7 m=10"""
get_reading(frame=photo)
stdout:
h=6 m=33
